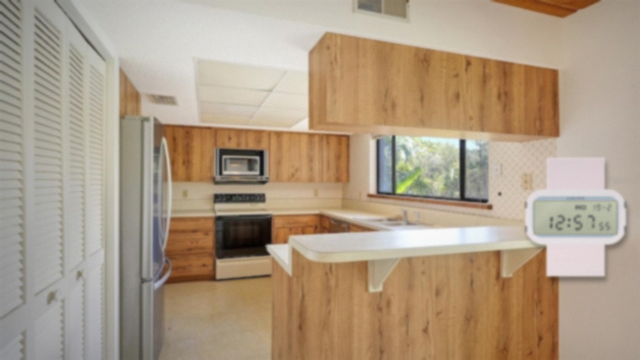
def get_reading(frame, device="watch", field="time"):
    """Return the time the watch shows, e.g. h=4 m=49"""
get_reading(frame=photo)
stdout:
h=12 m=57
